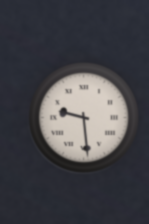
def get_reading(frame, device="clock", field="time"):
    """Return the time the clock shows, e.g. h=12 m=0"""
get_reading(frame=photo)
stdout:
h=9 m=29
